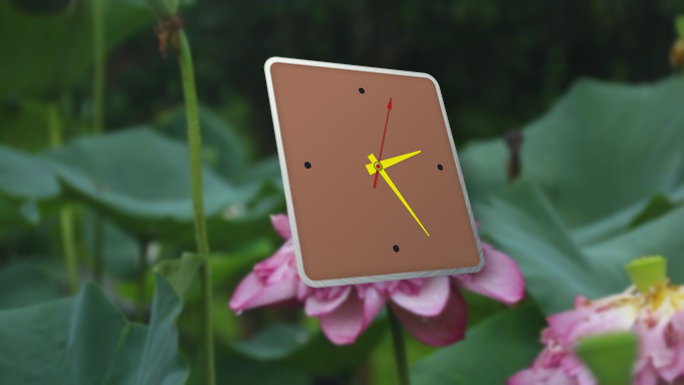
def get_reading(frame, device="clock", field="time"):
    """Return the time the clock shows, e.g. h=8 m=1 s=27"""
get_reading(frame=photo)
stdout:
h=2 m=25 s=4
